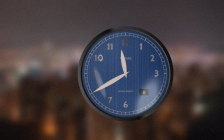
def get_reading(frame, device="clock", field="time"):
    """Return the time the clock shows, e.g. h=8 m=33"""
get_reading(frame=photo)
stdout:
h=11 m=40
